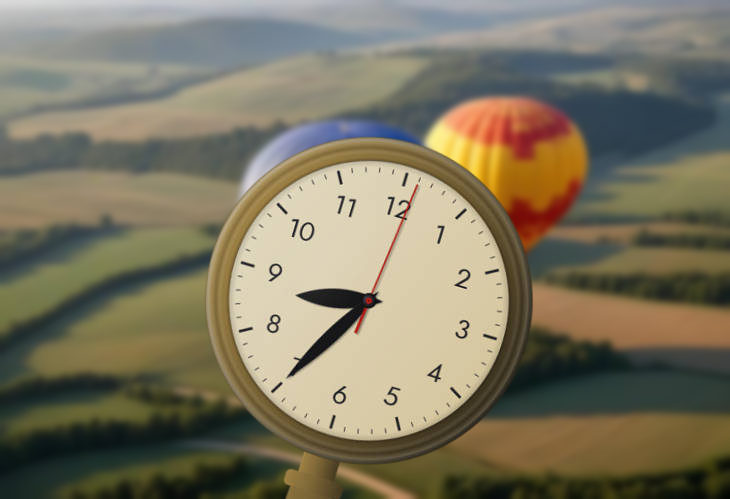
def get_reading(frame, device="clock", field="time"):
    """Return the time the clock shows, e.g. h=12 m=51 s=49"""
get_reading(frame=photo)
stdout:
h=8 m=35 s=1
